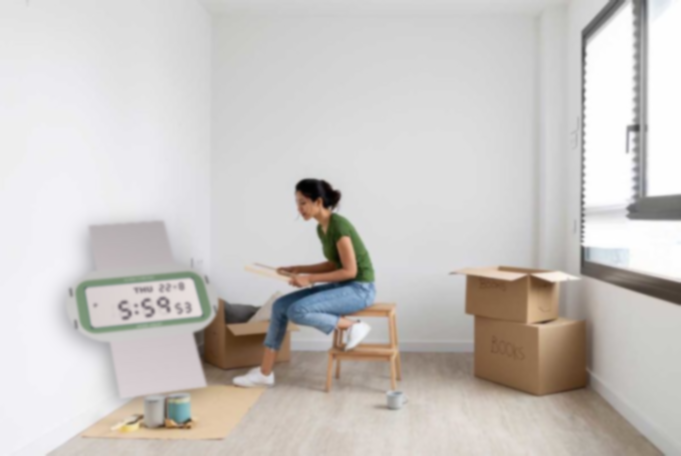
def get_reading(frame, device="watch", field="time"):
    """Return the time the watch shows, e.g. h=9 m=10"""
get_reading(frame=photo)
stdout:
h=5 m=59
